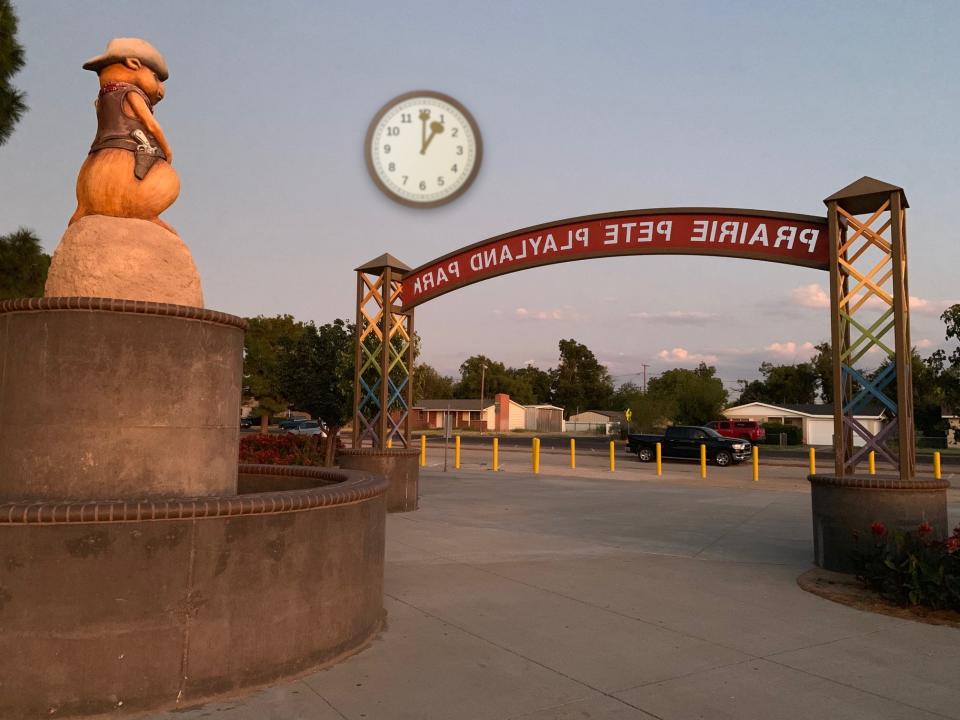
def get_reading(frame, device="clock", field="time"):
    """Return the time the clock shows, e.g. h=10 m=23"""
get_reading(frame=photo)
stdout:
h=1 m=0
